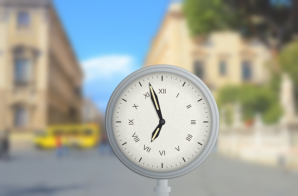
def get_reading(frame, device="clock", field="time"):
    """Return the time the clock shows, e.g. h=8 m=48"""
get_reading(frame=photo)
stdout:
h=6 m=57
